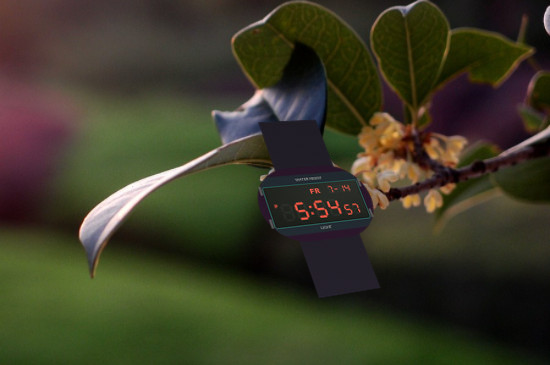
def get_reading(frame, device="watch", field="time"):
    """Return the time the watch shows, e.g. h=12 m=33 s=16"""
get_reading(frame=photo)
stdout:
h=5 m=54 s=57
